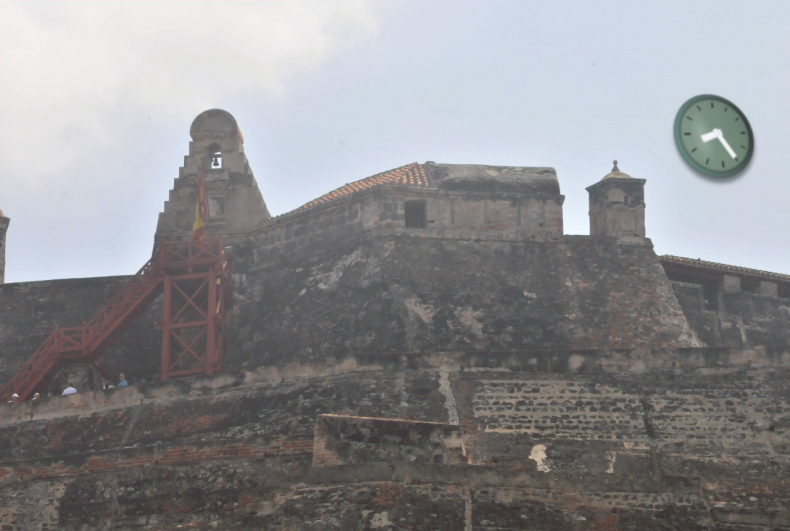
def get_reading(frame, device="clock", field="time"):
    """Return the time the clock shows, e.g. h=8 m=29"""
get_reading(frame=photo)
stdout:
h=8 m=25
